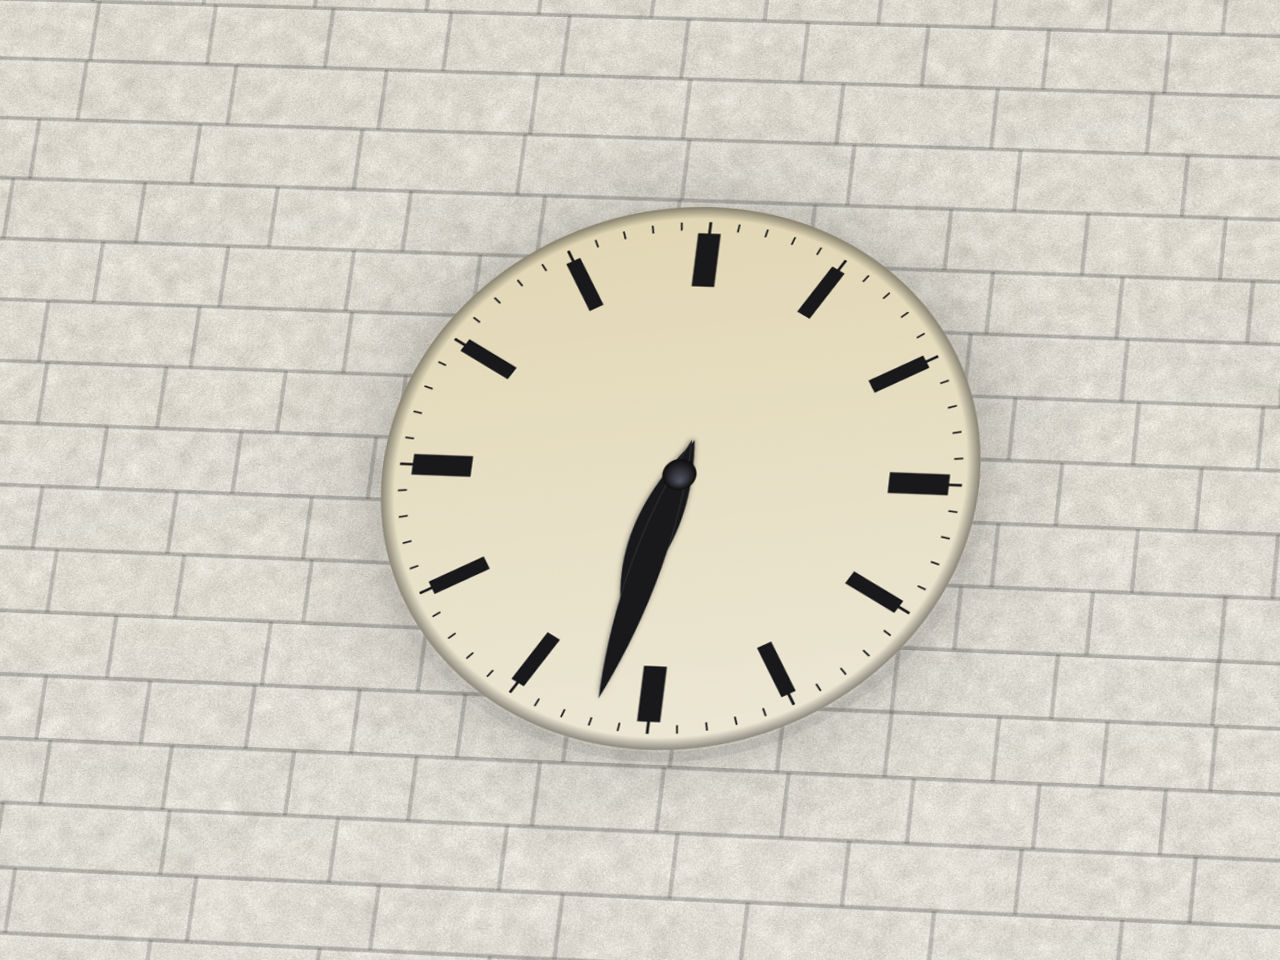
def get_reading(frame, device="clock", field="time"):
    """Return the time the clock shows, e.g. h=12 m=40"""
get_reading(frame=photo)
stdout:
h=6 m=32
